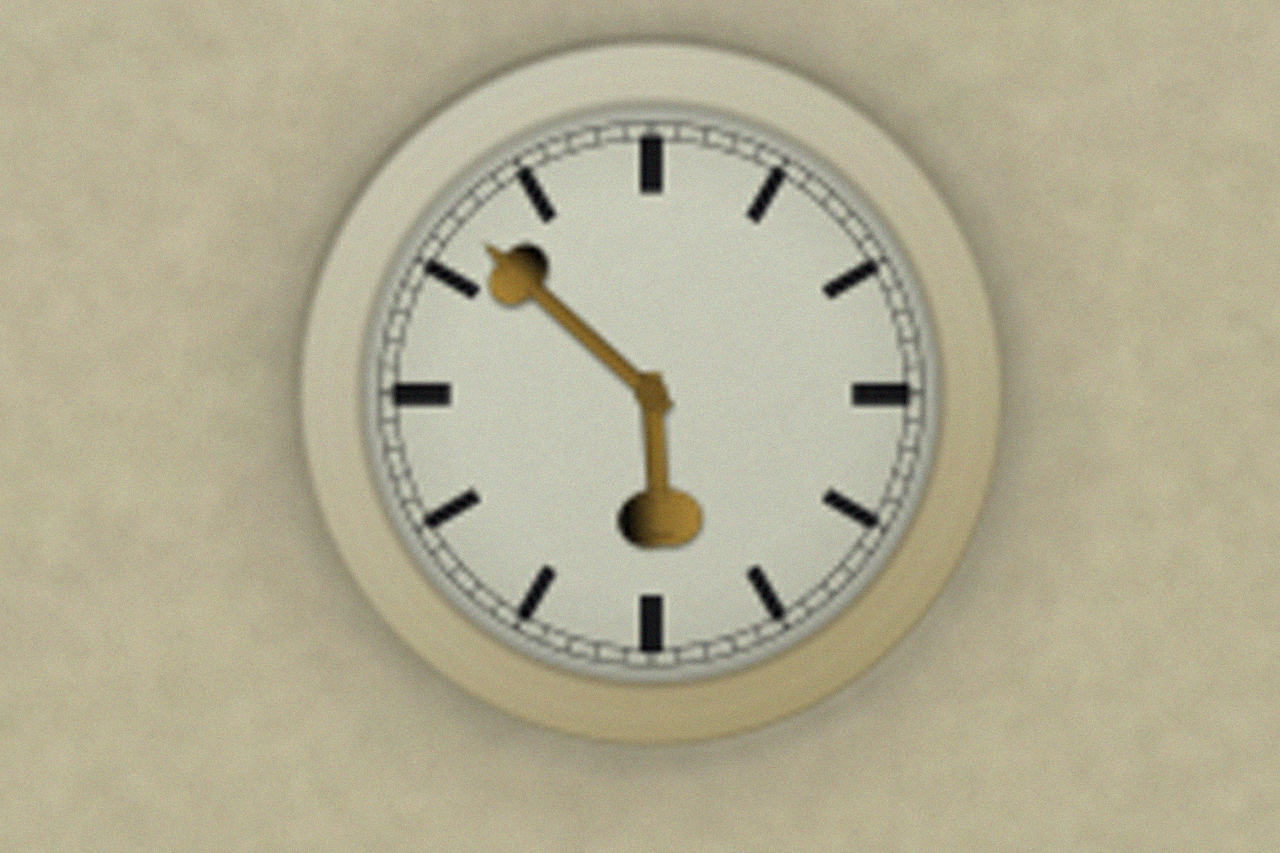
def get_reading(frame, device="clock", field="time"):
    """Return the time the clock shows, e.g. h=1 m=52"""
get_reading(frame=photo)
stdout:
h=5 m=52
